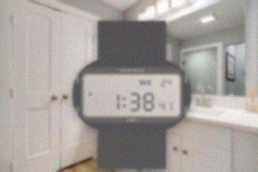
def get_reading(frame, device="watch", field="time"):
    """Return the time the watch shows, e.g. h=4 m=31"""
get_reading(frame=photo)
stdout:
h=1 m=38
